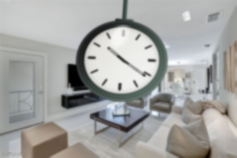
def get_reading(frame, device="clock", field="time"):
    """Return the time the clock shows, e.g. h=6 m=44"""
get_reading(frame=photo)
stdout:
h=10 m=21
